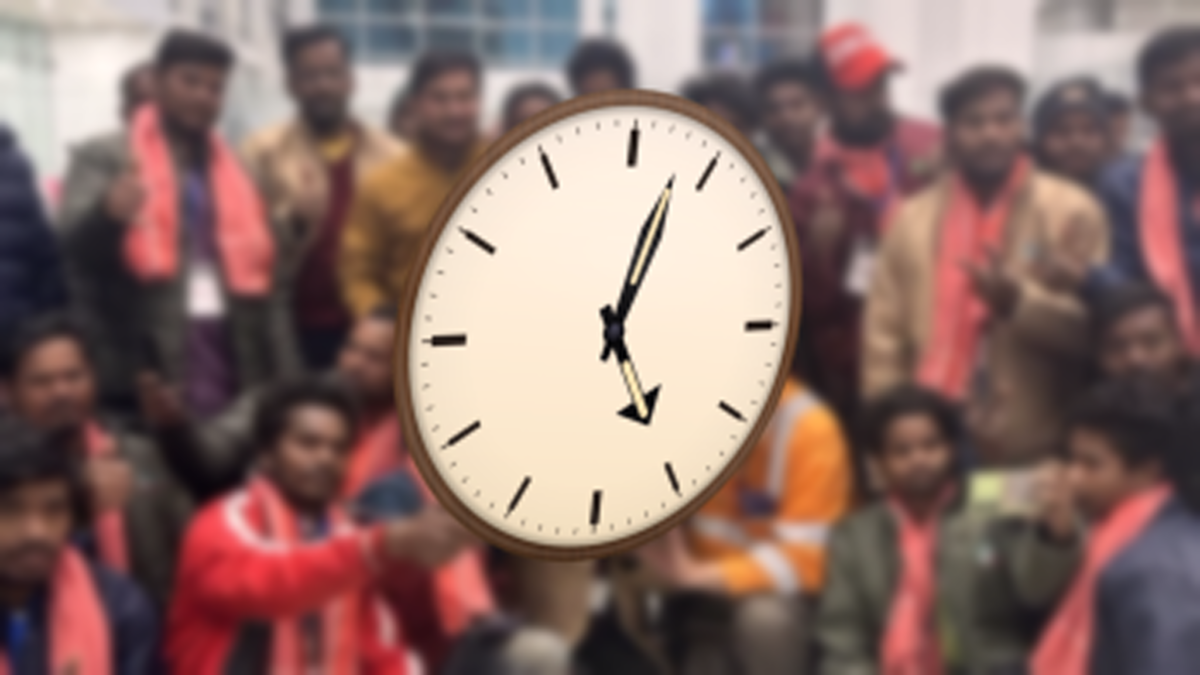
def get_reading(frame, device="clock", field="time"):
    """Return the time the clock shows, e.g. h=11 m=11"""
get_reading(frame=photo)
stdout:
h=5 m=3
